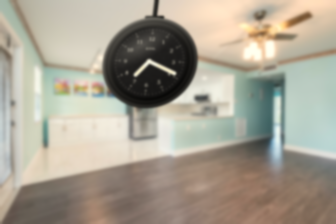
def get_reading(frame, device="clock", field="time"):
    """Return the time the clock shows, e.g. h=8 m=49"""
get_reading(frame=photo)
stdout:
h=7 m=19
